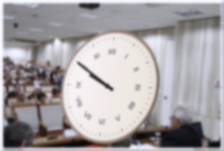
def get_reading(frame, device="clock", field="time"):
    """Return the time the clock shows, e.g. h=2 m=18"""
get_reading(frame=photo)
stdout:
h=9 m=50
